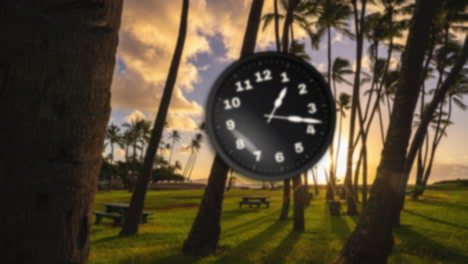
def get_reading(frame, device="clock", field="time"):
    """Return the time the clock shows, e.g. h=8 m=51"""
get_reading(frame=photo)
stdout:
h=1 m=18
